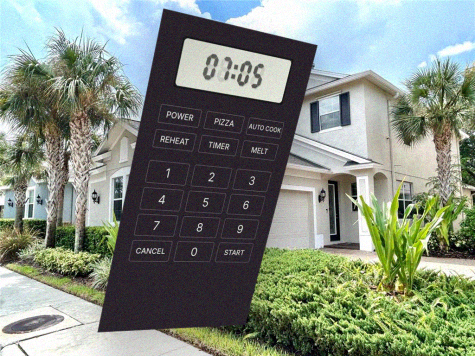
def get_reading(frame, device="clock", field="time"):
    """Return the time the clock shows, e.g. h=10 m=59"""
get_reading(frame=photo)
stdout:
h=7 m=5
